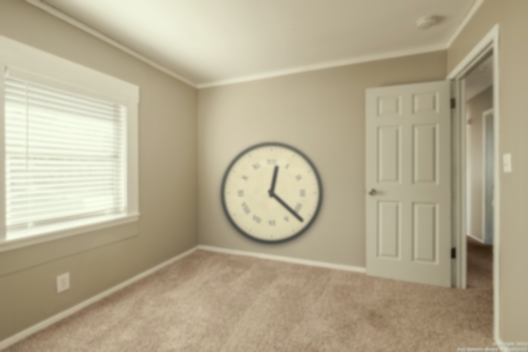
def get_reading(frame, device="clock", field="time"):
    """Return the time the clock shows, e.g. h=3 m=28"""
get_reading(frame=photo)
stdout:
h=12 m=22
